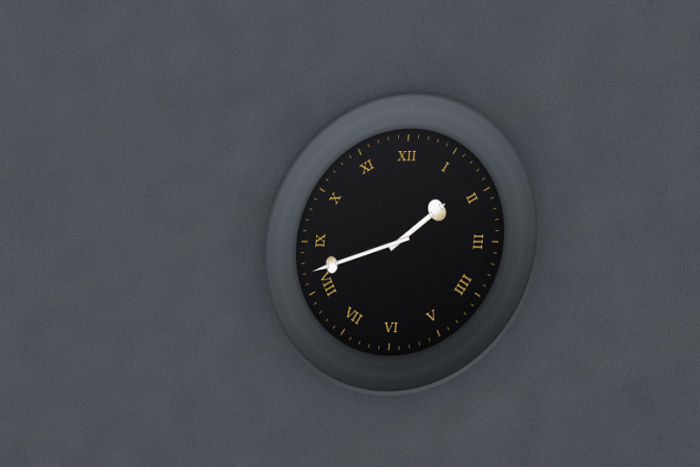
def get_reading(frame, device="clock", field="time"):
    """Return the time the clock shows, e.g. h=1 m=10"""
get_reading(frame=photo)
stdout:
h=1 m=42
